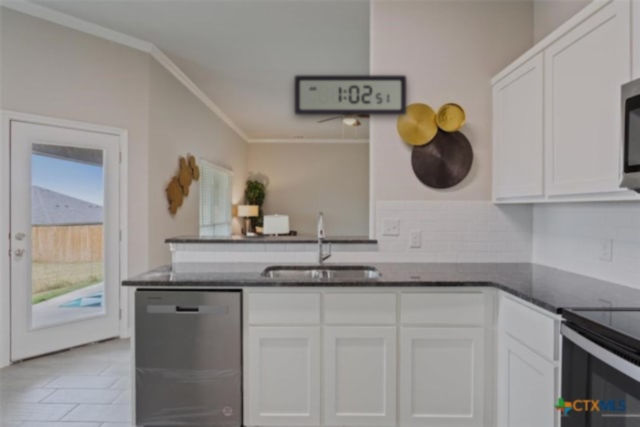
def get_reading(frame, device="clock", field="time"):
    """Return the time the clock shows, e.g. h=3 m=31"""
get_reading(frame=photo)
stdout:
h=1 m=2
